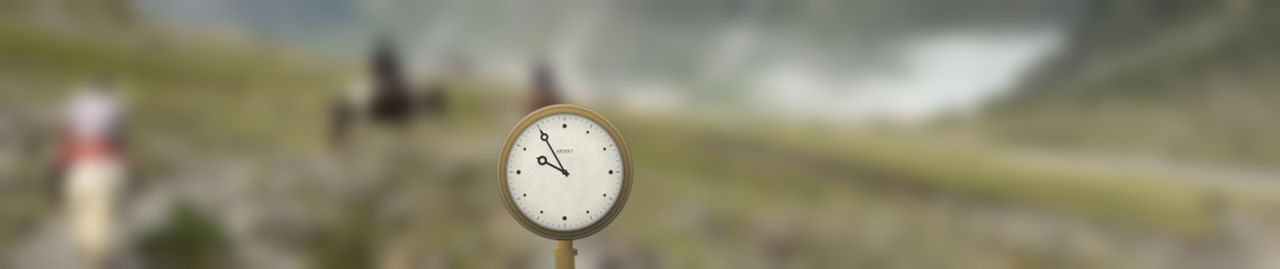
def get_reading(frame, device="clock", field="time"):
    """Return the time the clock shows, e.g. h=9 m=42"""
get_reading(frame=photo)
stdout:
h=9 m=55
